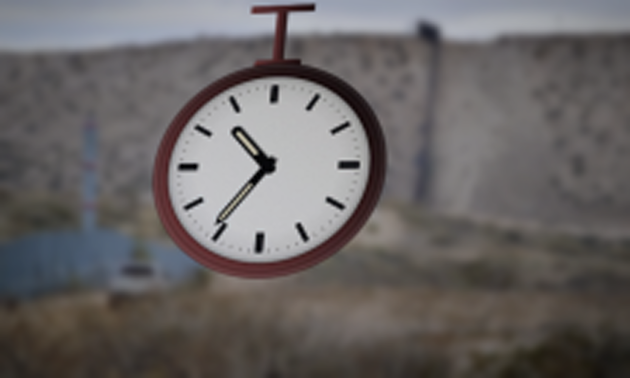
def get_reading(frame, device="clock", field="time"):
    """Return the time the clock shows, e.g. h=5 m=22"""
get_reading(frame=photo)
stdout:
h=10 m=36
